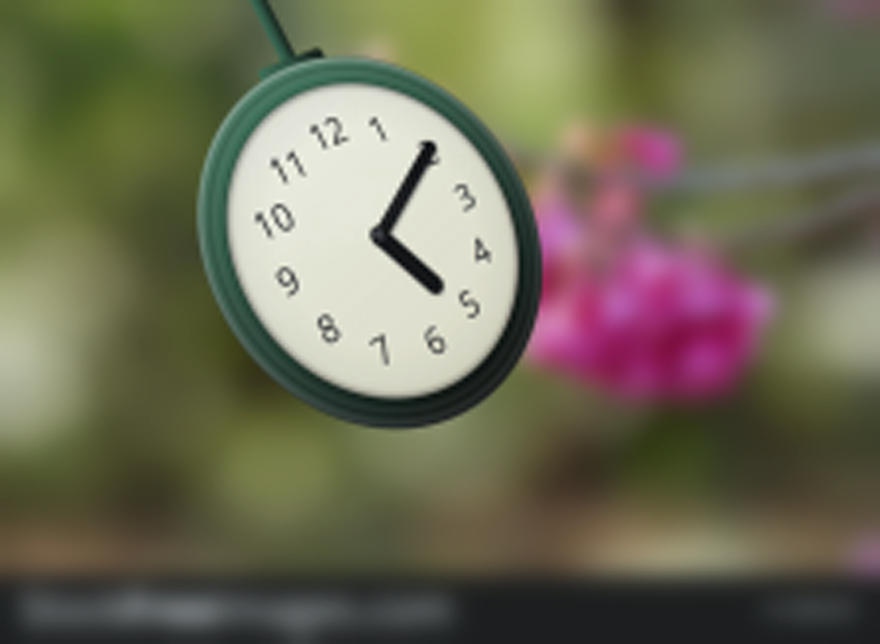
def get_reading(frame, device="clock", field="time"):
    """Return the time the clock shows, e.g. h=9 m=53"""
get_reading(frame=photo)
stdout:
h=5 m=10
